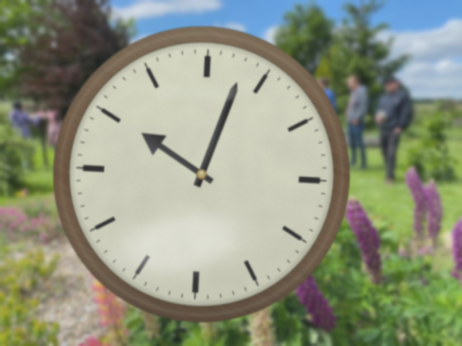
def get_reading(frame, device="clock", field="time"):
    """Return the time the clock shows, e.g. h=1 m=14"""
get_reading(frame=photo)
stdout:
h=10 m=3
